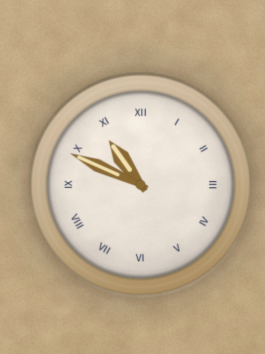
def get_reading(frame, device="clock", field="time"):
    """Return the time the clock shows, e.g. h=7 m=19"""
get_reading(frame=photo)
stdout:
h=10 m=49
